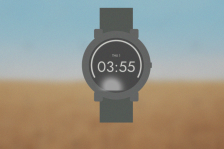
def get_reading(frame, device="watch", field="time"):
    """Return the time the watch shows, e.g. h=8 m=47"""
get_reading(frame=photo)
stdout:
h=3 m=55
